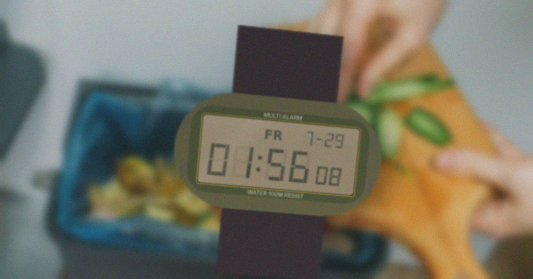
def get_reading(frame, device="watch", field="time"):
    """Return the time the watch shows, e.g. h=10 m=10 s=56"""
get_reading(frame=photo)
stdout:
h=1 m=56 s=8
